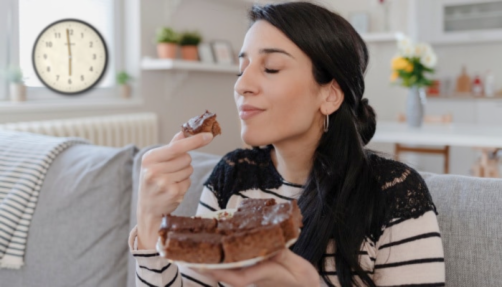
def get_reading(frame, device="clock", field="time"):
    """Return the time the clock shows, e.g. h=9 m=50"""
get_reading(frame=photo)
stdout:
h=5 m=59
